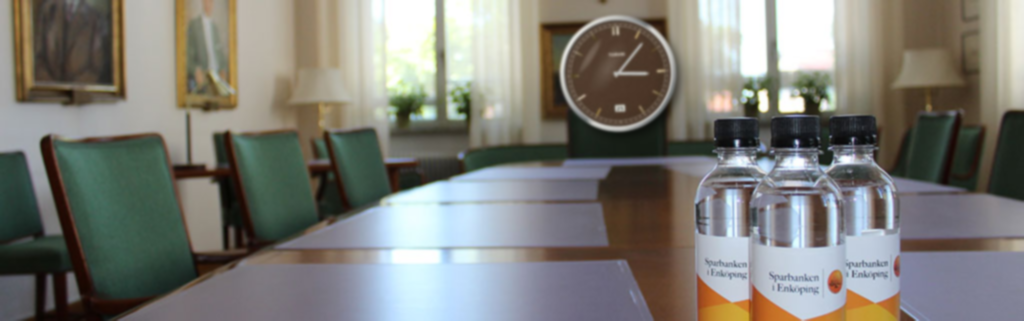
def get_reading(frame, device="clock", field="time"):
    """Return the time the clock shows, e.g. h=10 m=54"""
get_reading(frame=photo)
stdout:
h=3 m=7
